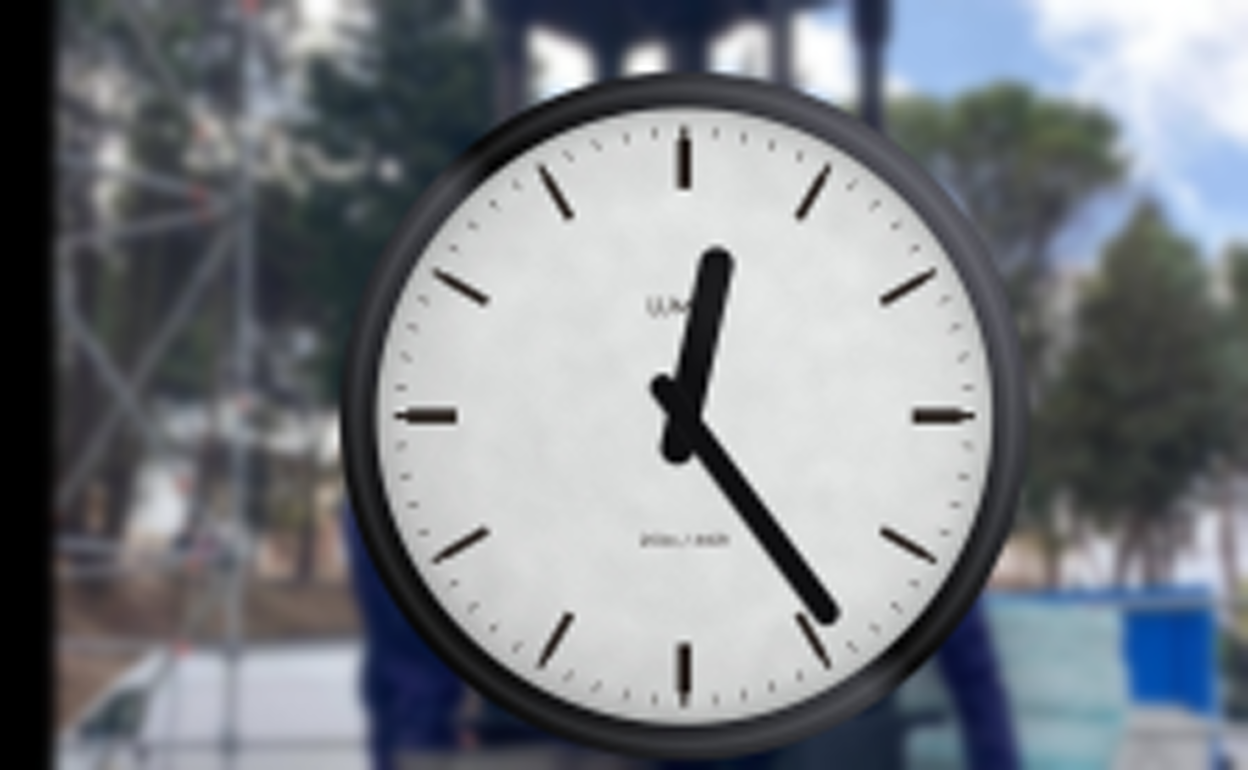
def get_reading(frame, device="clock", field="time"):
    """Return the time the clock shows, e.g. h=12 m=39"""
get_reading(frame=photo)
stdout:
h=12 m=24
